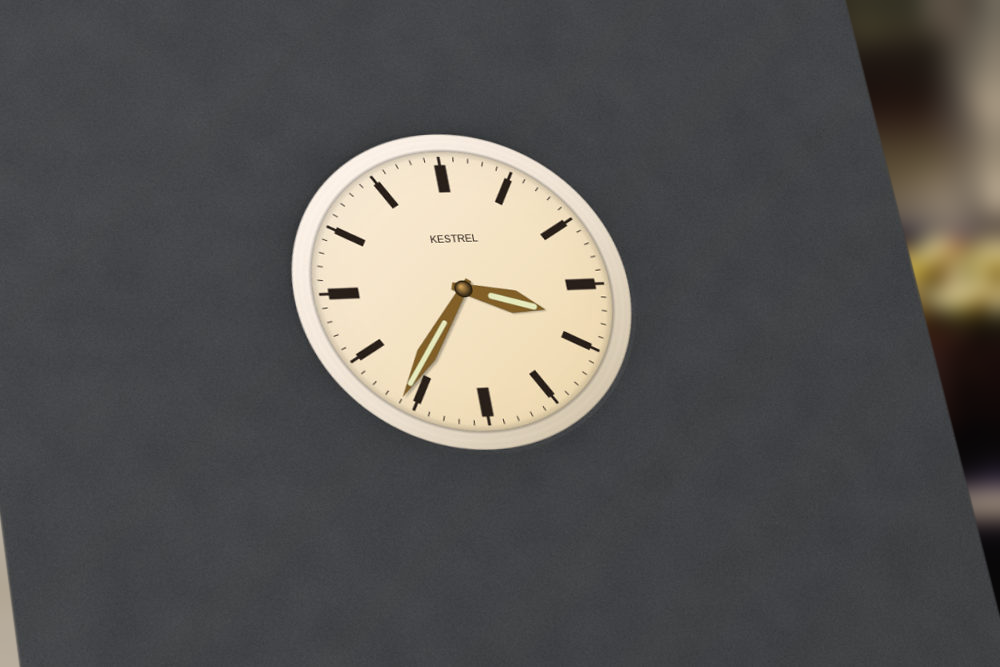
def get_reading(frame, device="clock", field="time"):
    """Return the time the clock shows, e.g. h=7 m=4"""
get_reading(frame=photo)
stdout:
h=3 m=36
